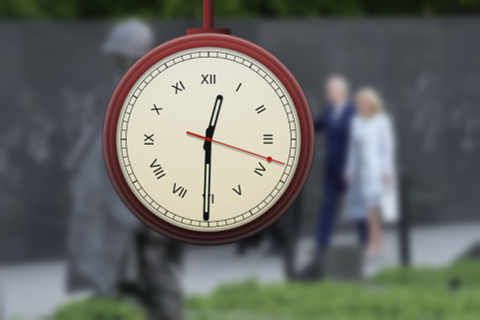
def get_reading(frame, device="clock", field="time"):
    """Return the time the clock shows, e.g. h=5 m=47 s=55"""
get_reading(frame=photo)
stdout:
h=12 m=30 s=18
